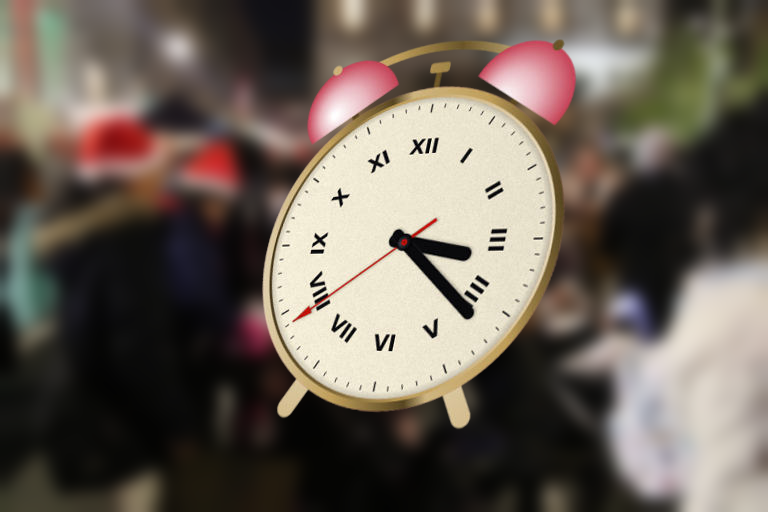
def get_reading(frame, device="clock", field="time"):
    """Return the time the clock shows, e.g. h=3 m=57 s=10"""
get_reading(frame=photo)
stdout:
h=3 m=21 s=39
